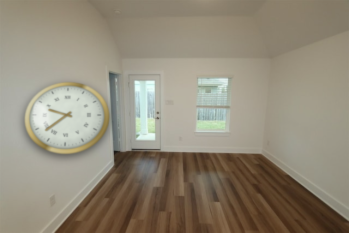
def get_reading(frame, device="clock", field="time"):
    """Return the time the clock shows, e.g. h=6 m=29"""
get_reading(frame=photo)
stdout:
h=9 m=38
